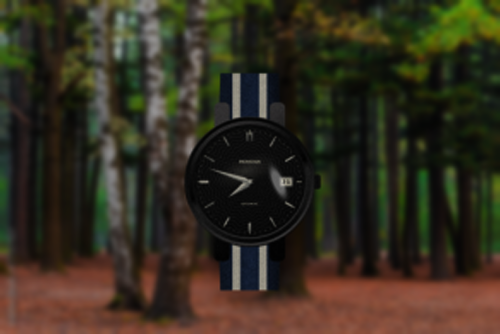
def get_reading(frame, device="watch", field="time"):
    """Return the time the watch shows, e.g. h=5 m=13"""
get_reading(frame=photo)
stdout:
h=7 m=48
